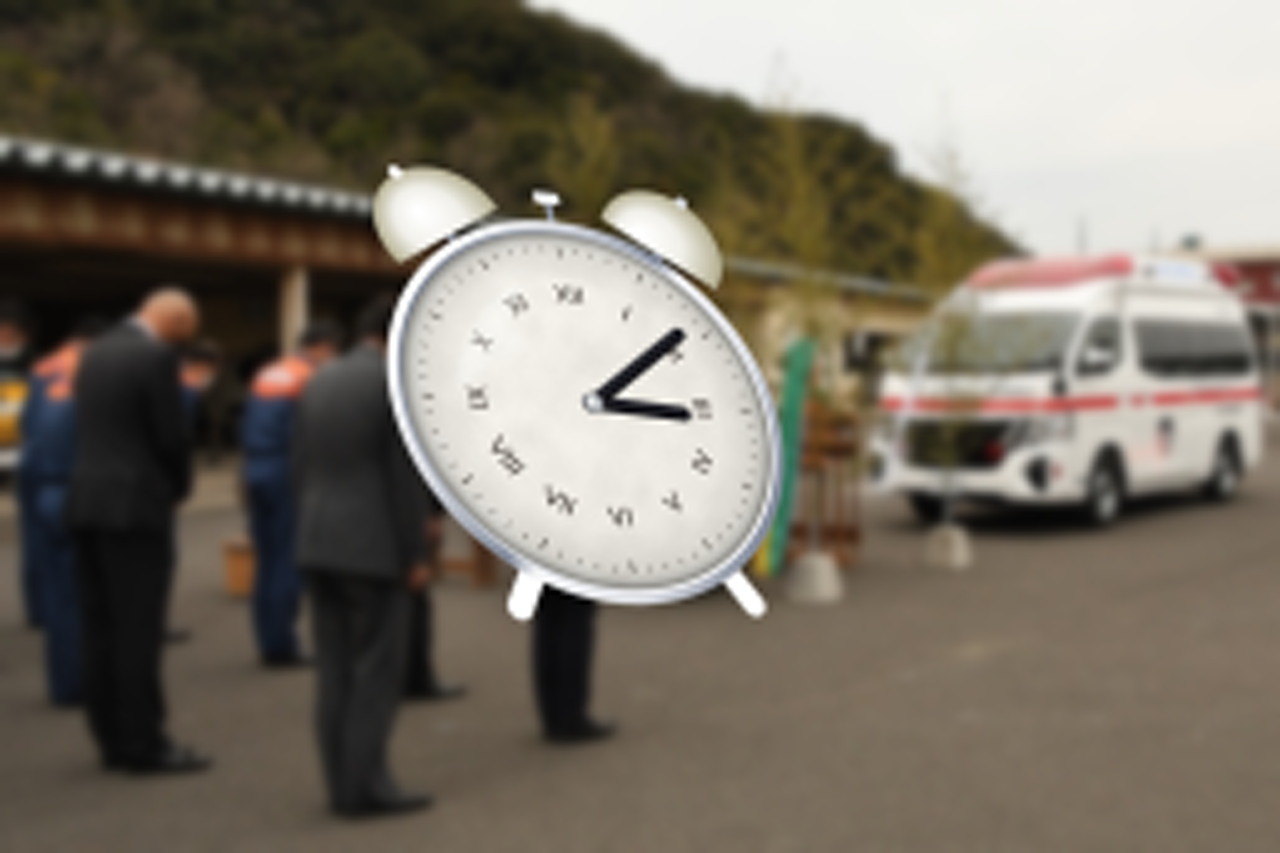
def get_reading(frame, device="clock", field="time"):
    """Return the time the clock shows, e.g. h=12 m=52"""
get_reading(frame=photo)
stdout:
h=3 m=9
